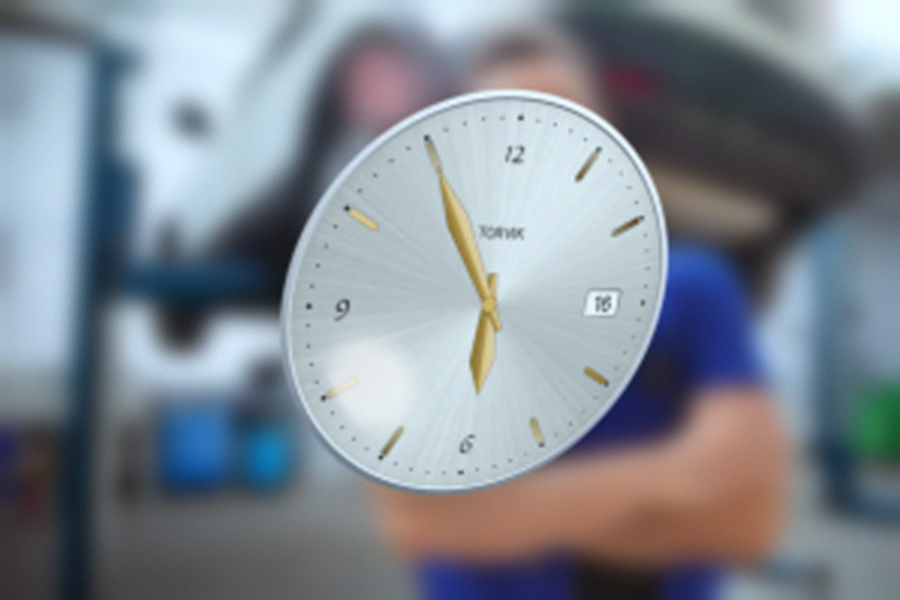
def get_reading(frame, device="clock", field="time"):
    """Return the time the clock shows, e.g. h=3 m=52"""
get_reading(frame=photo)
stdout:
h=5 m=55
